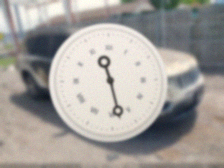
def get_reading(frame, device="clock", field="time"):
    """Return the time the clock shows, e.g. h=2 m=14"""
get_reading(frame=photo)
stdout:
h=11 m=28
